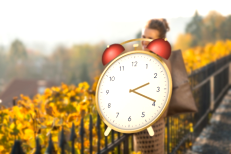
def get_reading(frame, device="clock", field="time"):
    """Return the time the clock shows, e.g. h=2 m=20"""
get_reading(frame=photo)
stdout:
h=2 m=19
